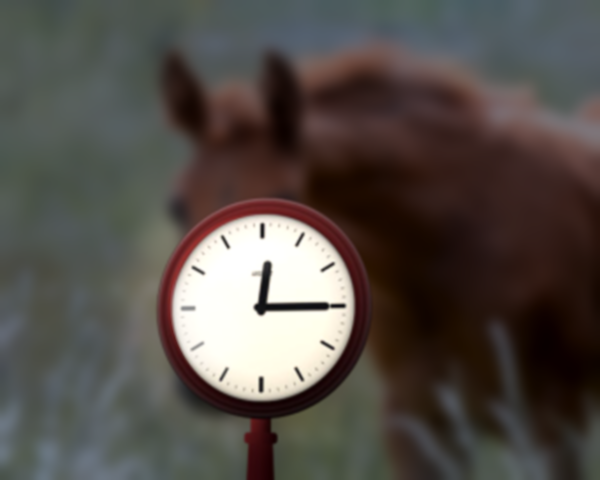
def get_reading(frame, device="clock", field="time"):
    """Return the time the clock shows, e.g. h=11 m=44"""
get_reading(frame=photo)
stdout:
h=12 m=15
